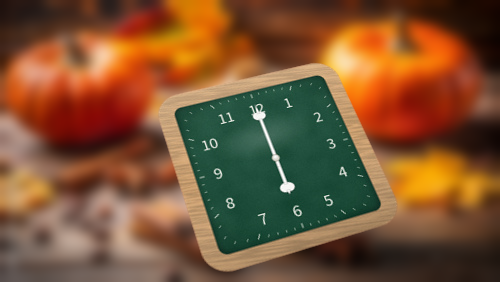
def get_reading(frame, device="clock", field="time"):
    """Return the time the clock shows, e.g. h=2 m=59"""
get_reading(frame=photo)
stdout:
h=6 m=0
